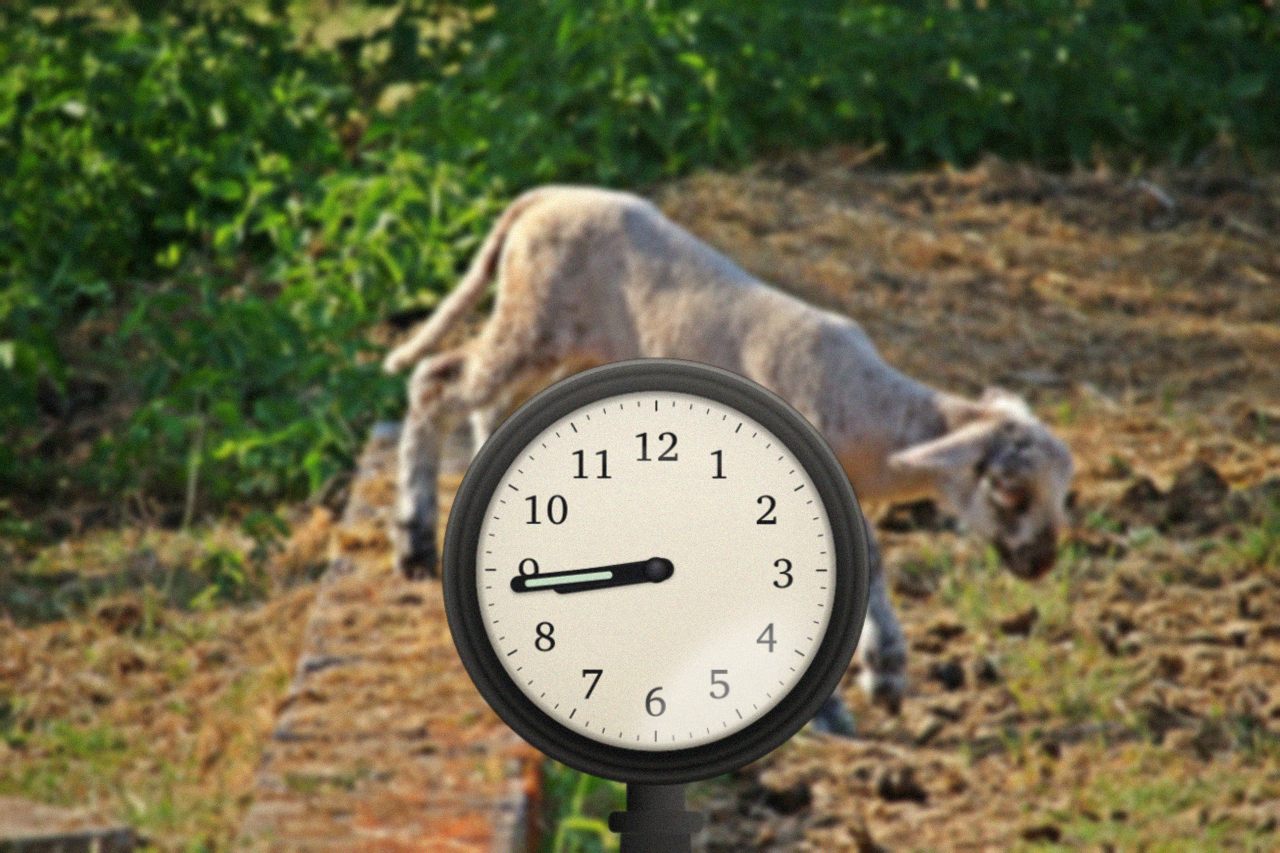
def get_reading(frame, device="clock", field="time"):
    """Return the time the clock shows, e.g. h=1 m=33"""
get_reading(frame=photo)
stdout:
h=8 m=44
